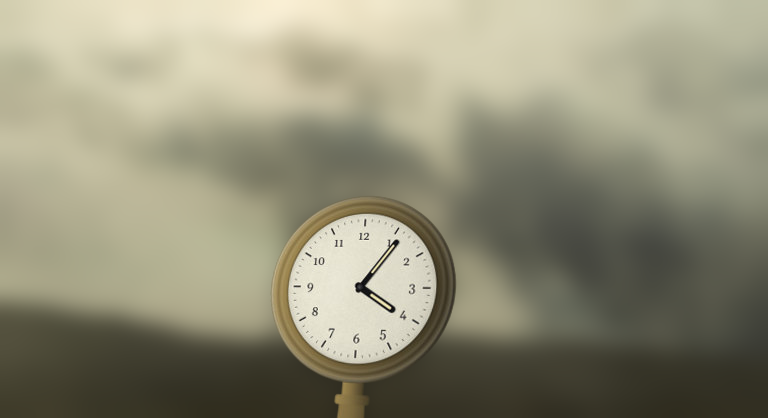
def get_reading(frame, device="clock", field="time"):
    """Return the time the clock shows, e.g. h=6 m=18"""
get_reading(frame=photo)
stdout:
h=4 m=6
